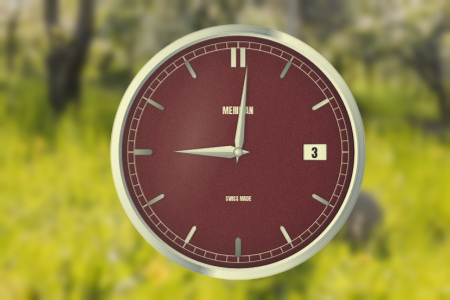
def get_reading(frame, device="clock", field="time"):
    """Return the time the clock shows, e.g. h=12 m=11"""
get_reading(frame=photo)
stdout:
h=9 m=1
